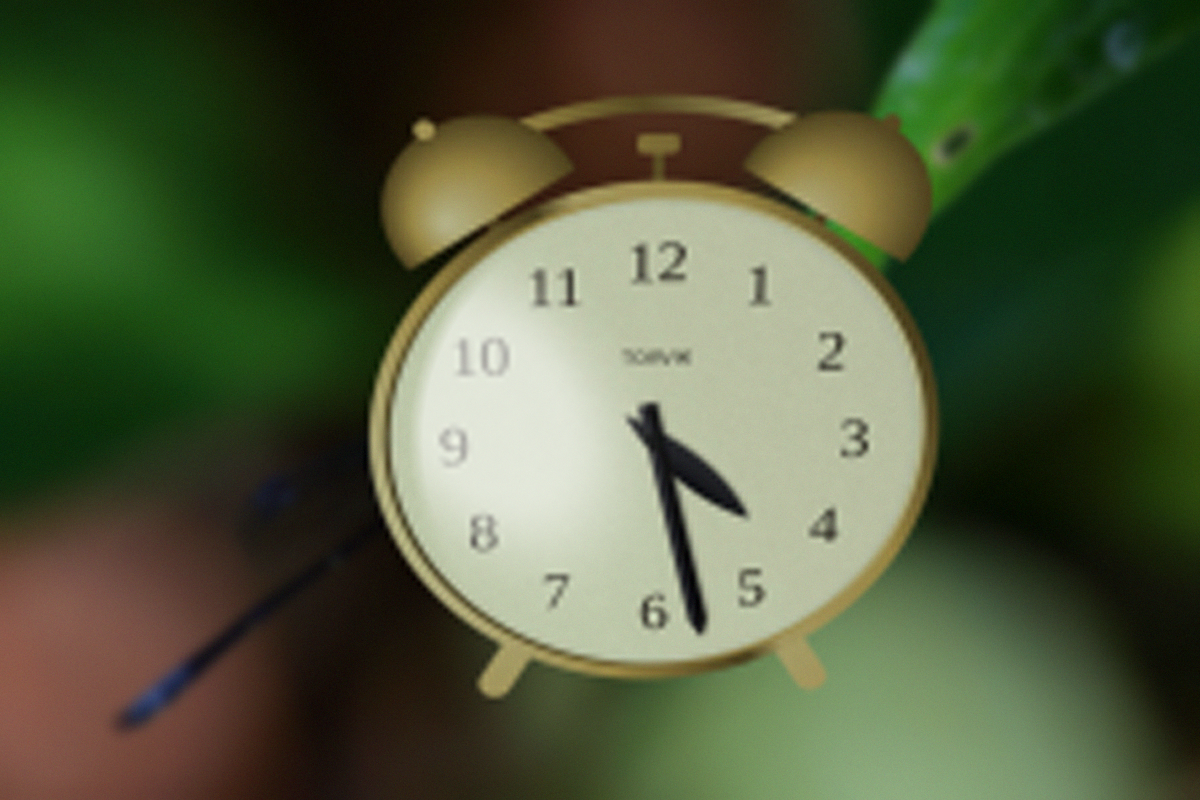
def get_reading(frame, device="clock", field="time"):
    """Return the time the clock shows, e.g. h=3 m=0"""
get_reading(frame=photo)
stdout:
h=4 m=28
